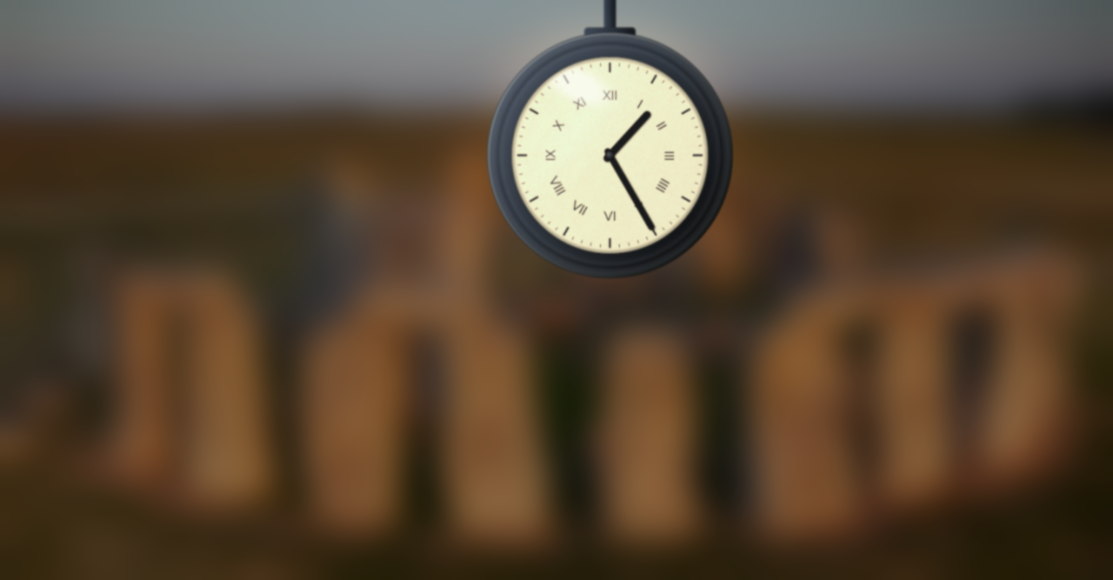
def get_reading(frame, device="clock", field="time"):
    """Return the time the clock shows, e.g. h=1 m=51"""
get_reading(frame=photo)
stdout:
h=1 m=25
